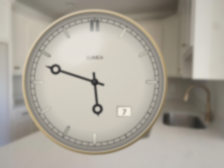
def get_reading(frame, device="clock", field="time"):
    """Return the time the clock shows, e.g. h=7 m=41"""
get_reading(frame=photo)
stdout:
h=5 m=48
